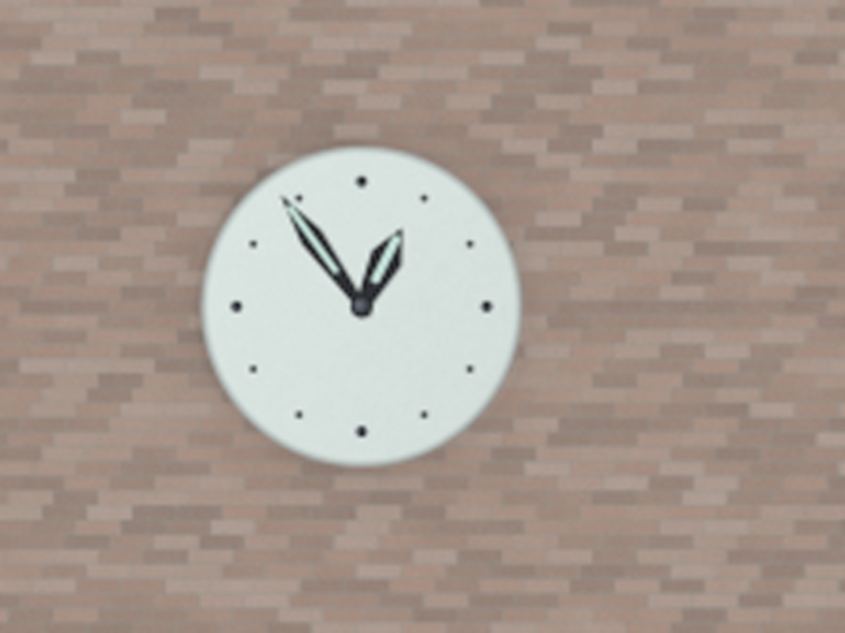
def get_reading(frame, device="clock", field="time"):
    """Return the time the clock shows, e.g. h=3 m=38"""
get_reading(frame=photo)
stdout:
h=12 m=54
